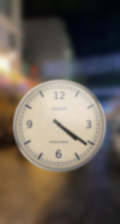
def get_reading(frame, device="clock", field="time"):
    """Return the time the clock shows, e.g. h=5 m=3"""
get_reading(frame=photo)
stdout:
h=4 m=21
